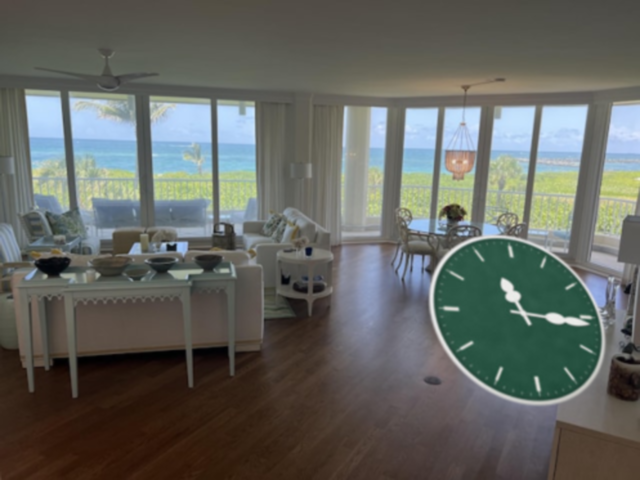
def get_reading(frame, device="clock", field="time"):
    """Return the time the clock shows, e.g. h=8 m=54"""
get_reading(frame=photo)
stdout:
h=11 m=16
